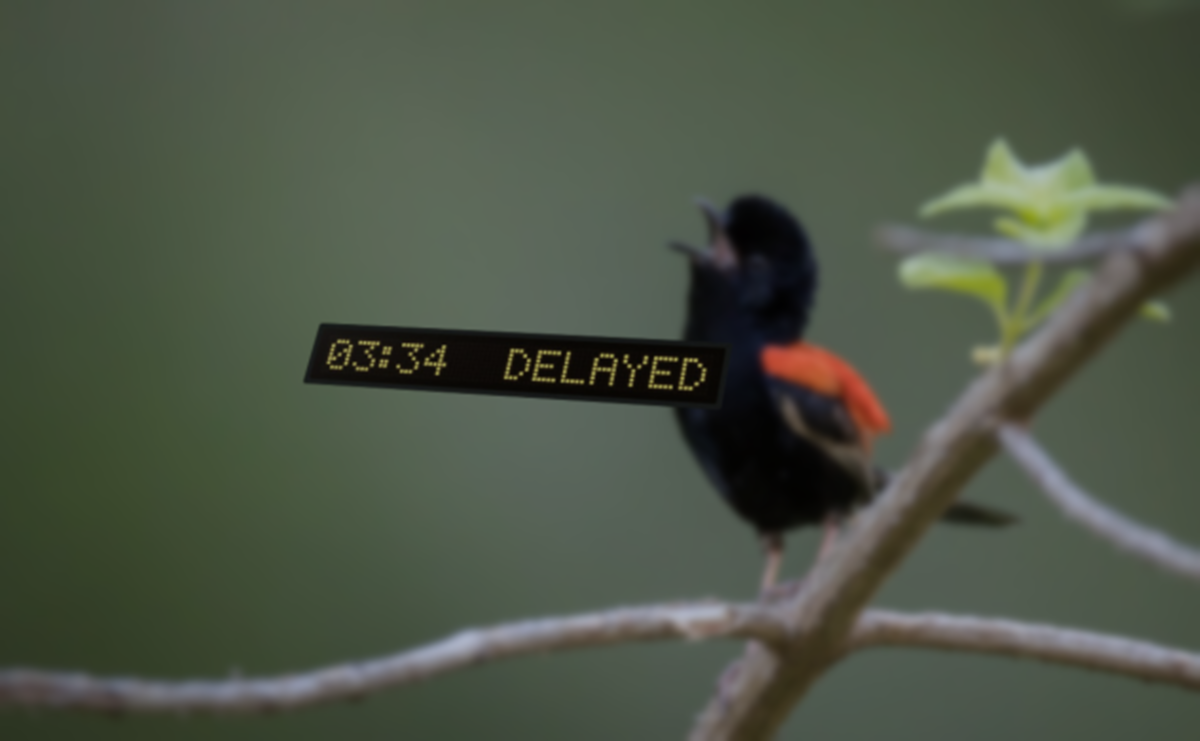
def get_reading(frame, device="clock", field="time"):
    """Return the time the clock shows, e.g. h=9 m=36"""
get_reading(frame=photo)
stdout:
h=3 m=34
